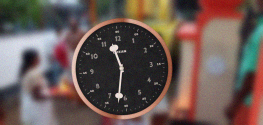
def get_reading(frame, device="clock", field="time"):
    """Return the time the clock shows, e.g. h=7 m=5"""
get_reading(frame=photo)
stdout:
h=11 m=32
